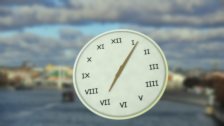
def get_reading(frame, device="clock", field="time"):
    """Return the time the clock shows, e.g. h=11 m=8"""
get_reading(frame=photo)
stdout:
h=7 m=6
